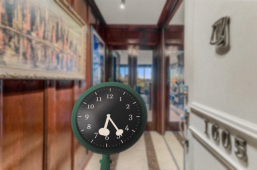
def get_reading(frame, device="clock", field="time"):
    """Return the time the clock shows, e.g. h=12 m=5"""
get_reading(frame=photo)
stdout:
h=6 m=24
